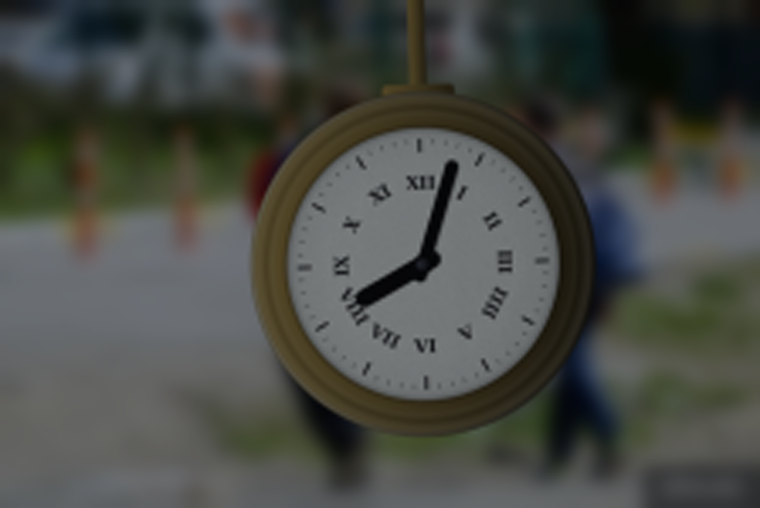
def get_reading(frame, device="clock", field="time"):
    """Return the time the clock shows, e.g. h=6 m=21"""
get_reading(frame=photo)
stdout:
h=8 m=3
